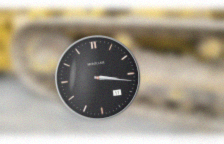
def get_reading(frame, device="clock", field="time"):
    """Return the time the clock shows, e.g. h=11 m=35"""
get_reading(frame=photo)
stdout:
h=3 m=17
